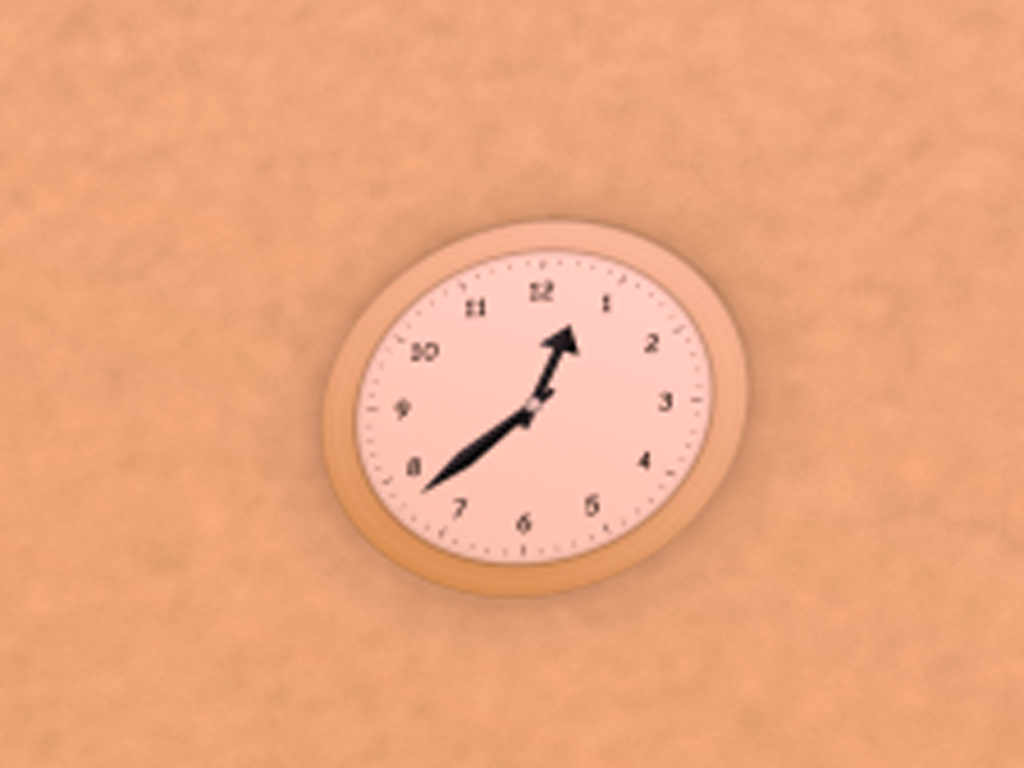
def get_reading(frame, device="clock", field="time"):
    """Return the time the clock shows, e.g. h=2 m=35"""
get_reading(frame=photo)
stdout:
h=12 m=38
